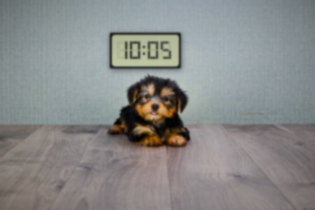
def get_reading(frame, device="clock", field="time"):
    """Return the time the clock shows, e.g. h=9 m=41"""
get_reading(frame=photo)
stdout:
h=10 m=5
